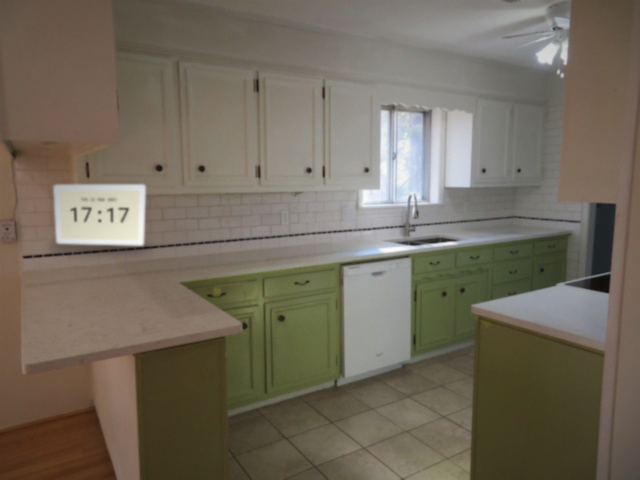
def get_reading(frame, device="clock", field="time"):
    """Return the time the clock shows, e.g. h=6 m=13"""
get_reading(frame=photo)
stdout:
h=17 m=17
